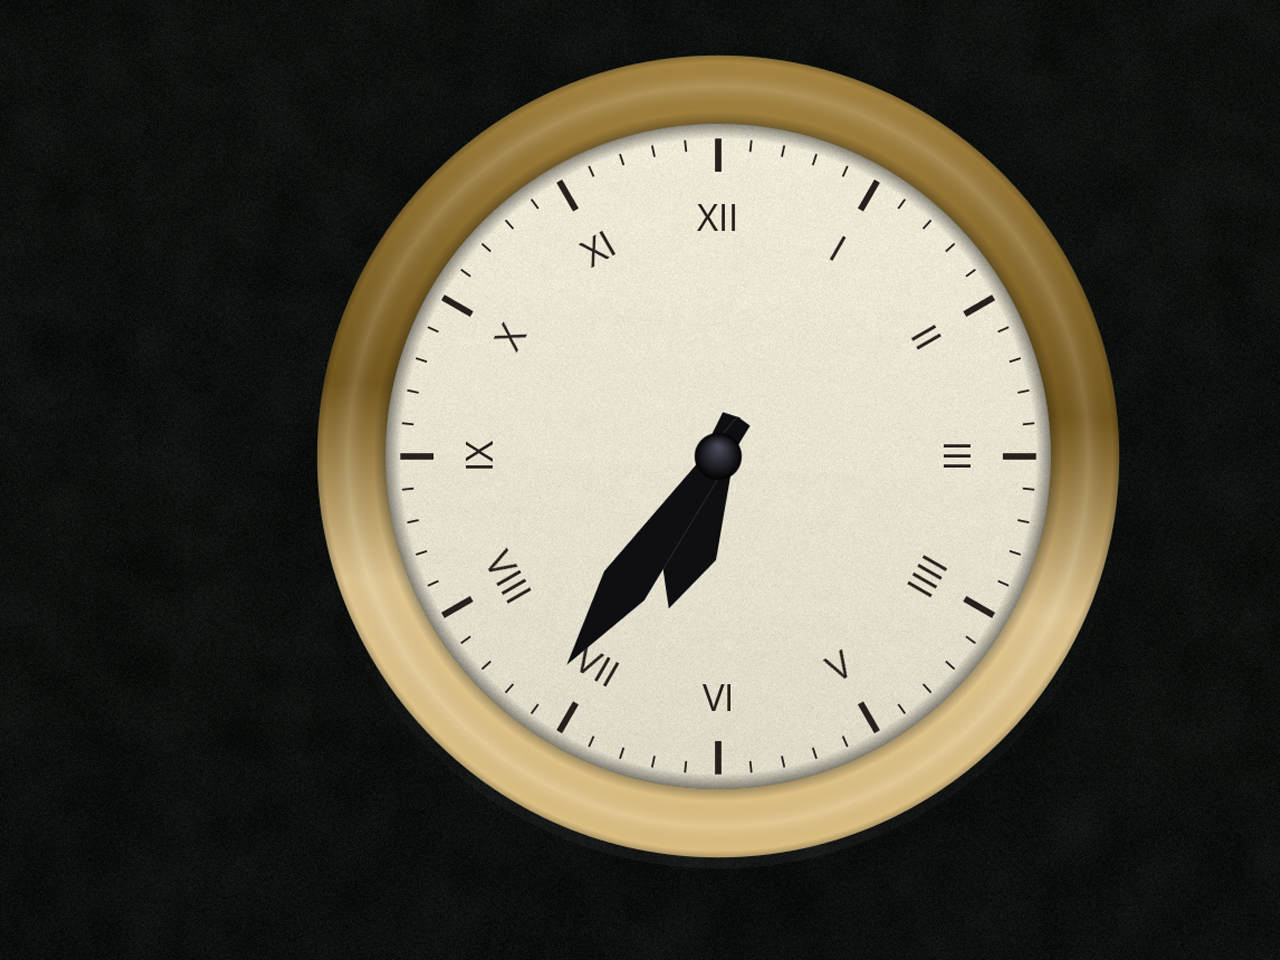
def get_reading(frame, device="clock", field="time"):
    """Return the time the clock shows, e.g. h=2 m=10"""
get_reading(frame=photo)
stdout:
h=6 m=36
